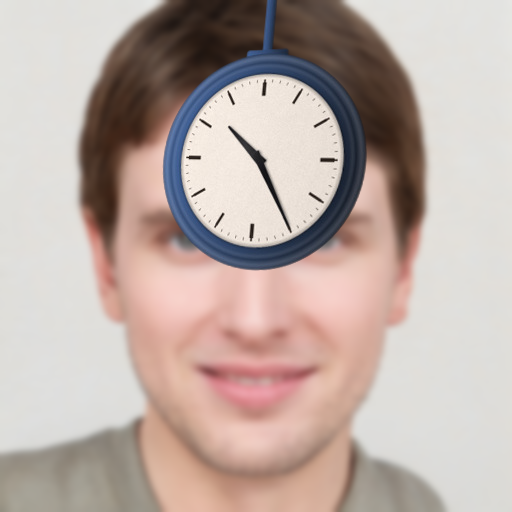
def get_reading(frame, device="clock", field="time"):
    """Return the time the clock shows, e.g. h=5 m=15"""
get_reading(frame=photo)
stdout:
h=10 m=25
